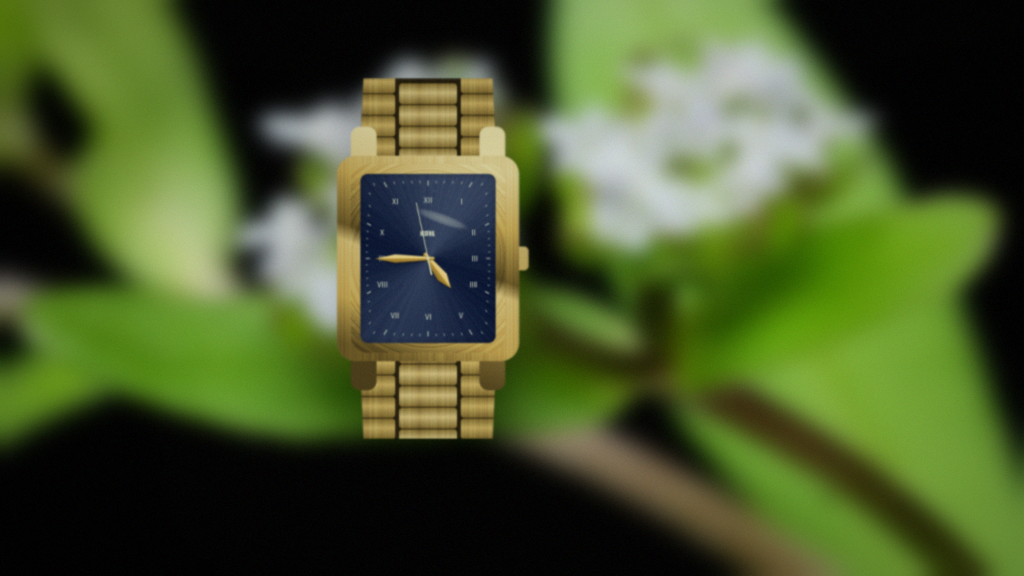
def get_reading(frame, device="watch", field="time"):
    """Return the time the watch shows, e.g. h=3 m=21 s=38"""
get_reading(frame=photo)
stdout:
h=4 m=44 s=58
